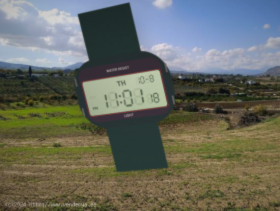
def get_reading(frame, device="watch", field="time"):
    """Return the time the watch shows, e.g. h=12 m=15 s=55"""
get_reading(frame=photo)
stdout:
h=11 m=1 s=18
